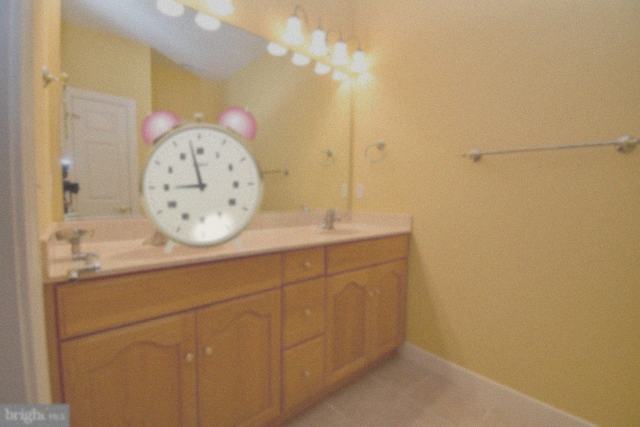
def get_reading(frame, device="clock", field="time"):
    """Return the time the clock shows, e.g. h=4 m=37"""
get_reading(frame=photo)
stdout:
h=8 m=58
